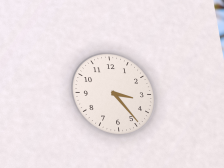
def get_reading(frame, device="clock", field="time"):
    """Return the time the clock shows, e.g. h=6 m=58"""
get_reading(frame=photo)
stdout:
h=3 m=24
